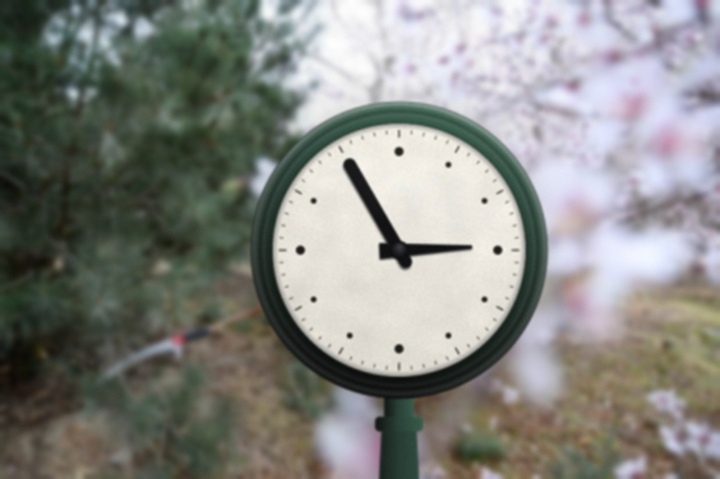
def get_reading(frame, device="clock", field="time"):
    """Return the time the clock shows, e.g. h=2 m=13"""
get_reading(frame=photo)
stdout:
h=2 m=55
